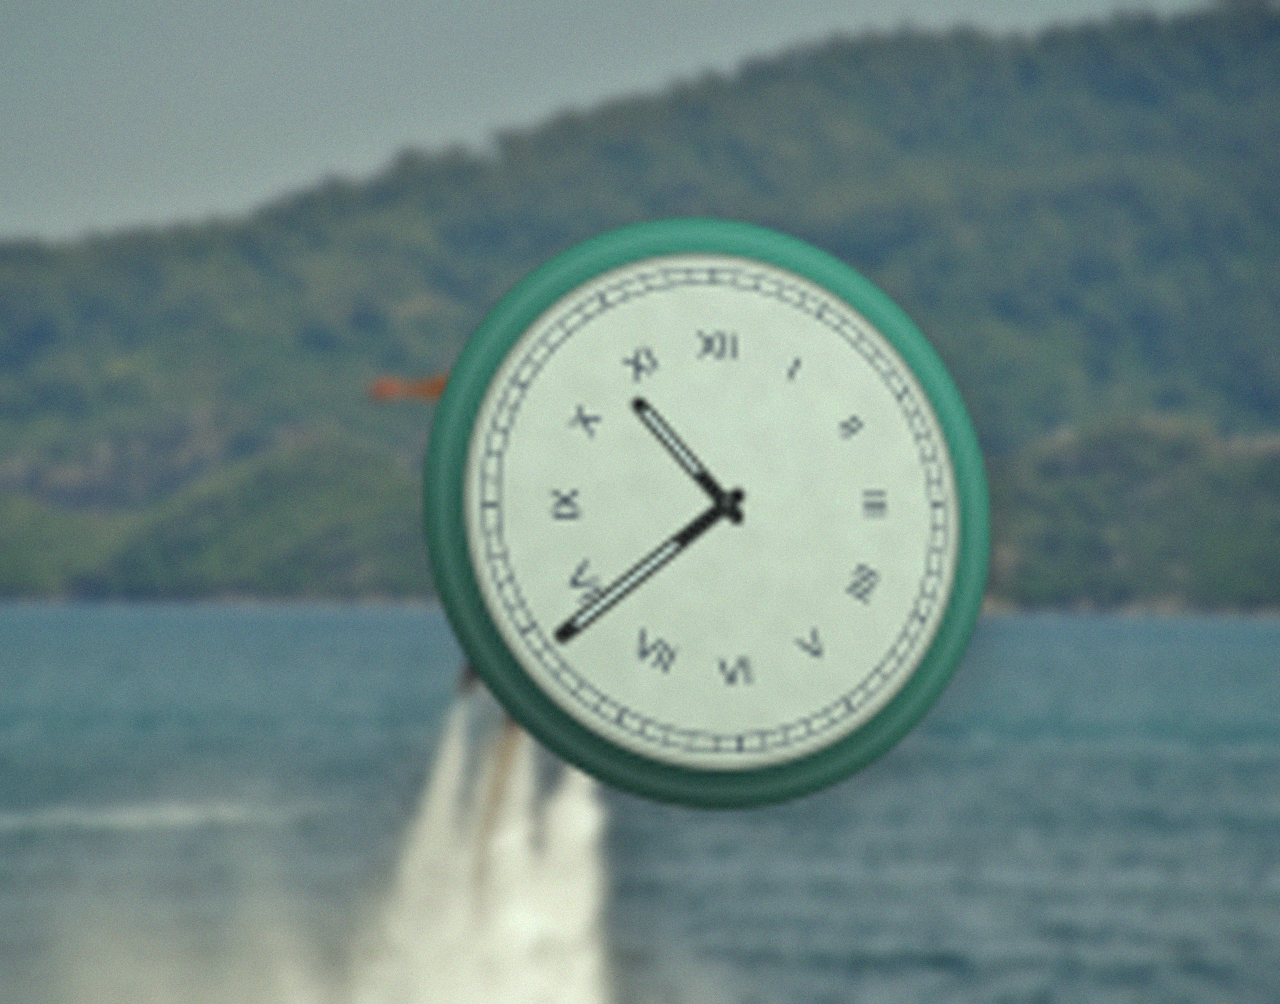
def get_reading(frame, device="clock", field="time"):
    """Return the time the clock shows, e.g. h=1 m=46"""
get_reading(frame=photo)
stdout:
h=10 m=39
